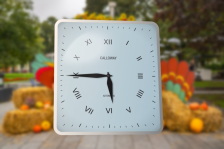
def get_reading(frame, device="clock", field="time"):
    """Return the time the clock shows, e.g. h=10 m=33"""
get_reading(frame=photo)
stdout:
h=5 m=45
